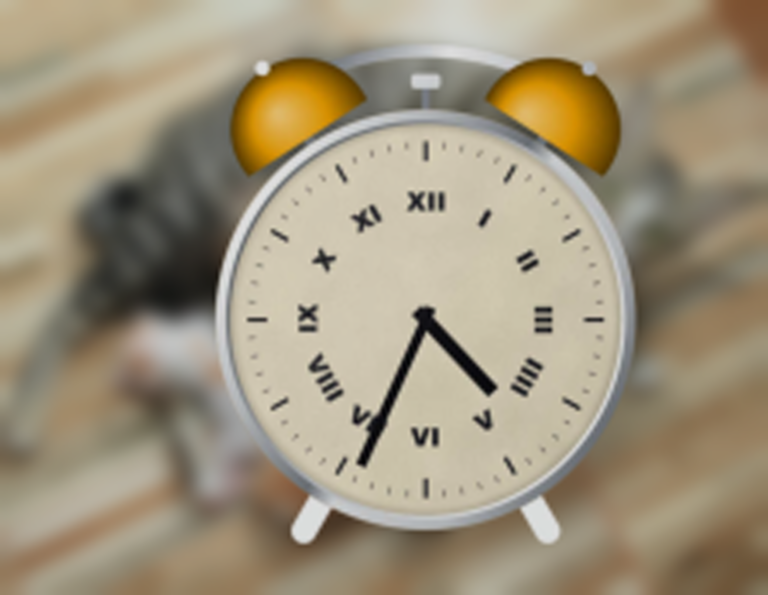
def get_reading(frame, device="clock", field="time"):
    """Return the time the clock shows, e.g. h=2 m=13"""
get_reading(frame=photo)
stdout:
h=4 m=34
